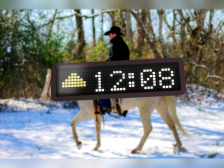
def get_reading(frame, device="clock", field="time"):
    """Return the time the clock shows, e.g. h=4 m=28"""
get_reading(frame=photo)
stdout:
h=12 m=8
